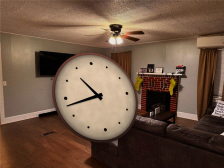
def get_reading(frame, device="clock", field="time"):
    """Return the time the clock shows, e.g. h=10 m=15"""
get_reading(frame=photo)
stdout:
h=10 m=43
